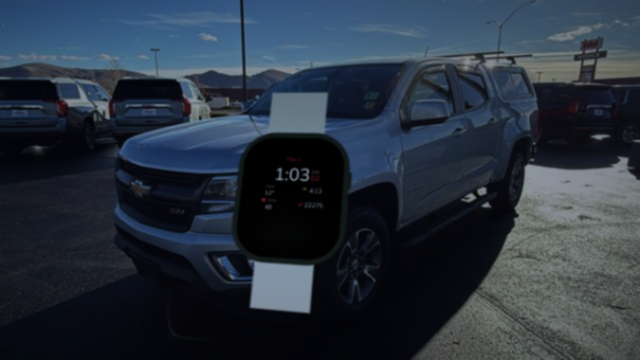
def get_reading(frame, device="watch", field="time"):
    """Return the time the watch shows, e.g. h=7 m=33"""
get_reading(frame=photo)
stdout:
h=1 m=3
